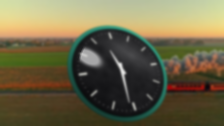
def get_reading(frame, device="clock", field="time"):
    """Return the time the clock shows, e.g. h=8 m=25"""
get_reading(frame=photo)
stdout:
h=11 m=31
